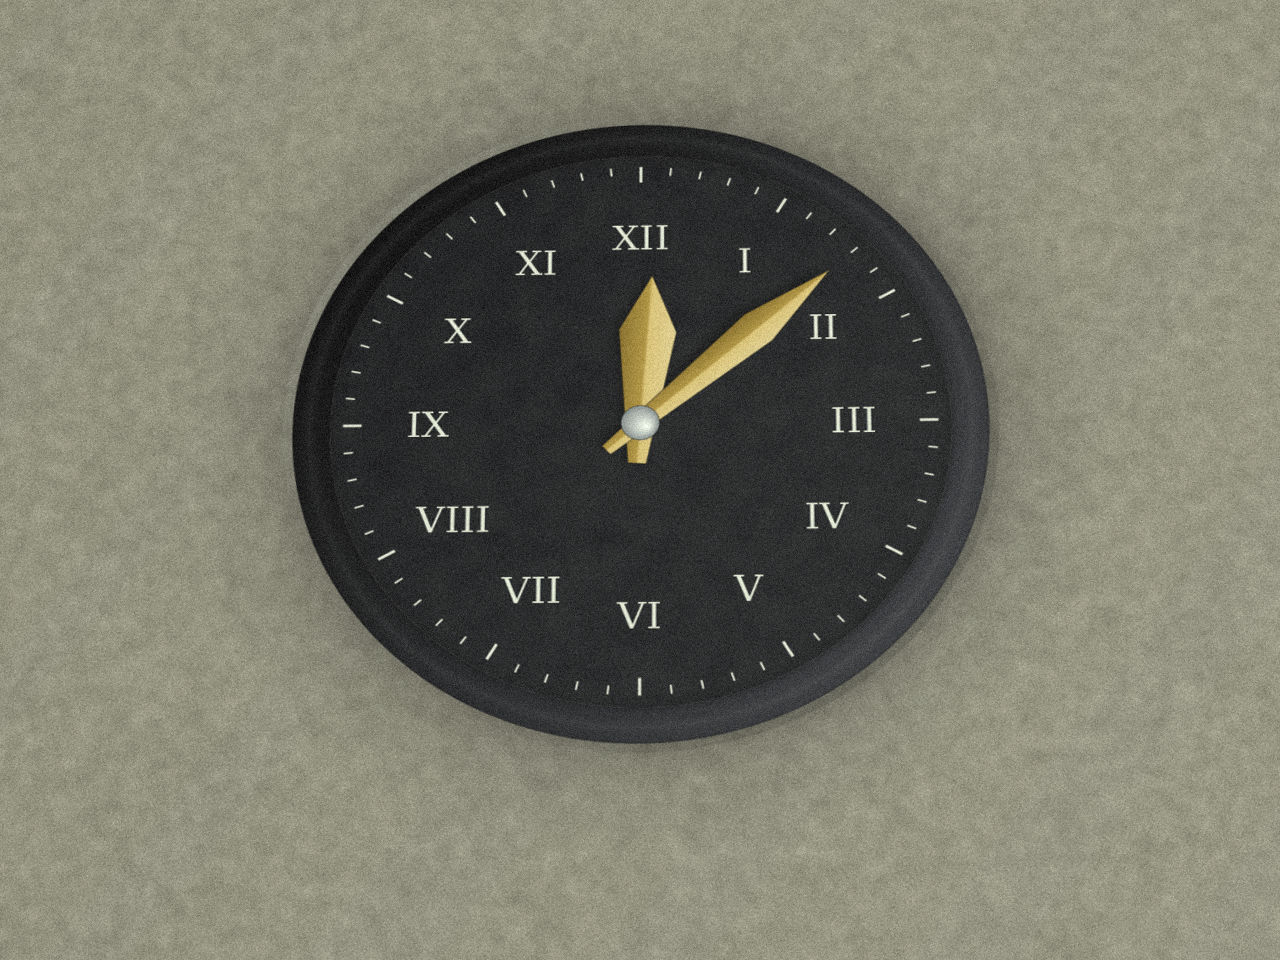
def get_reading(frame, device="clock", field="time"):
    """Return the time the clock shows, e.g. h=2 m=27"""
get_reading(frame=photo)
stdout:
h=12 m=8
